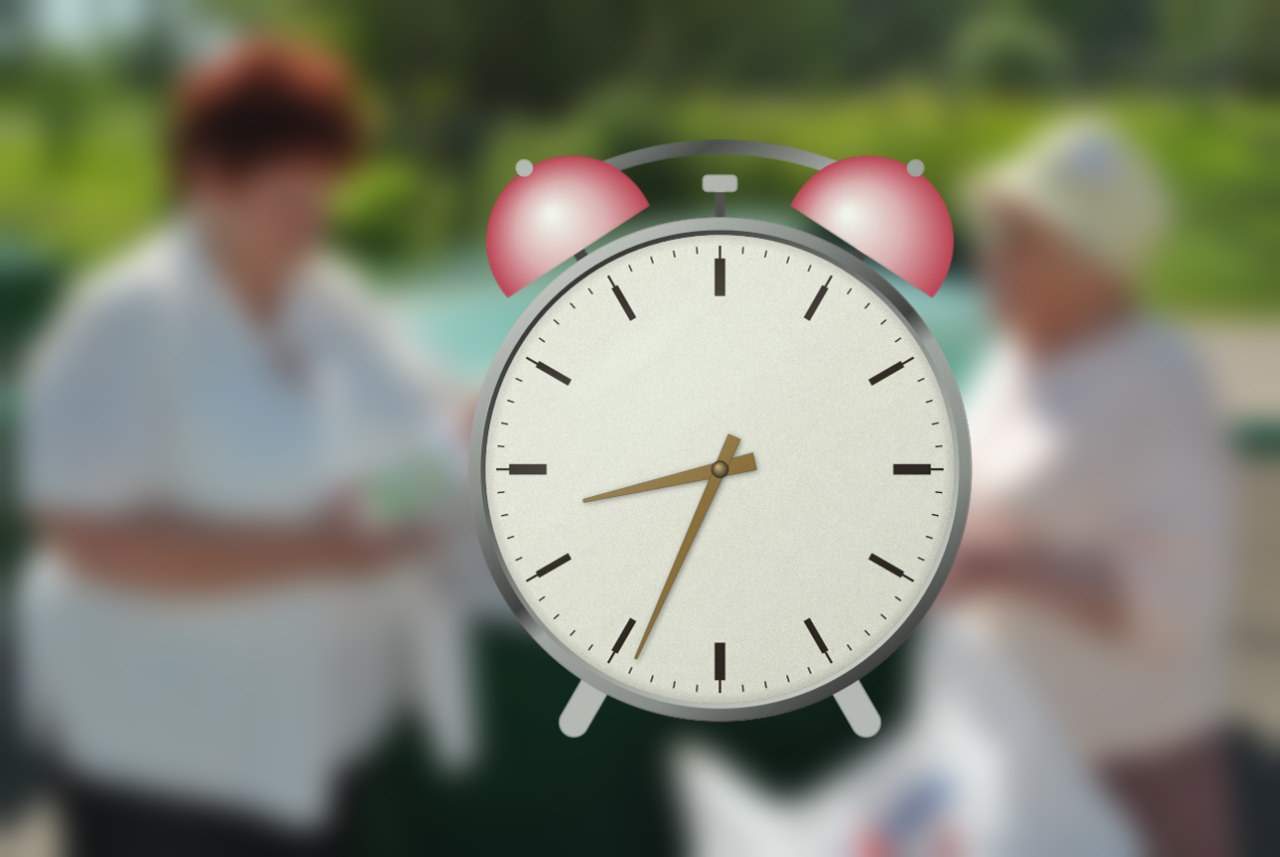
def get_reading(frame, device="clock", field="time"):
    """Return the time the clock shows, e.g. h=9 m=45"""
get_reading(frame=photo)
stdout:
h=8 m=34
